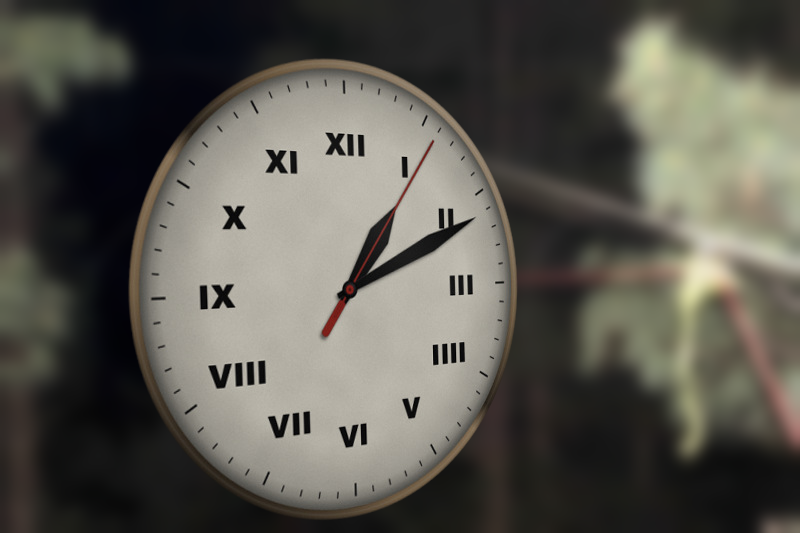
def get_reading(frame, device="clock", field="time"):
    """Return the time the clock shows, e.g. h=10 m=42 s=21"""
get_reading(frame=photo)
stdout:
h=1 m=11 s=6
